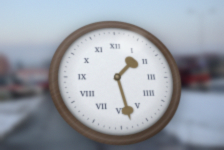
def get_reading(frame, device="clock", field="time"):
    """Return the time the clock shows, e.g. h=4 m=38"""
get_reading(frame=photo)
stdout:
h=1 m=28
